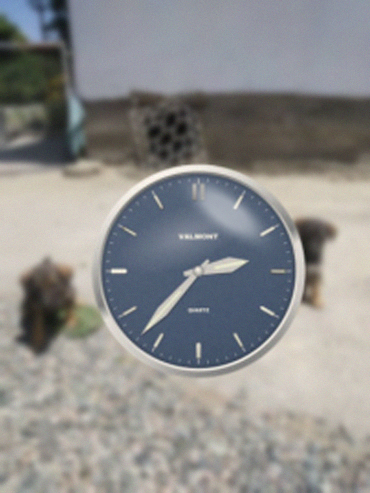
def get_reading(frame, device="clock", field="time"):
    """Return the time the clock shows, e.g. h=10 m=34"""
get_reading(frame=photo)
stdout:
h=2 m=37
